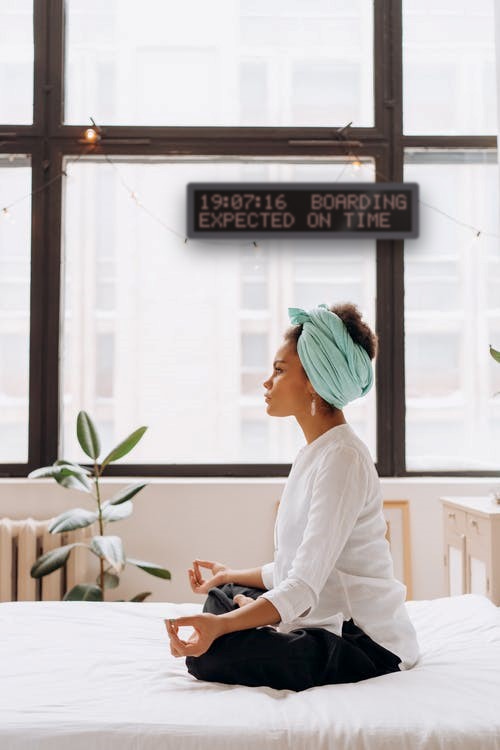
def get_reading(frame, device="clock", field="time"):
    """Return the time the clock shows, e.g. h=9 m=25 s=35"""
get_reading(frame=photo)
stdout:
h=19 m=7 s=16
